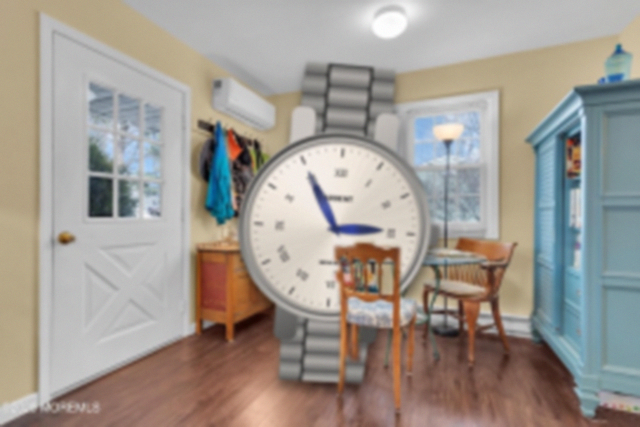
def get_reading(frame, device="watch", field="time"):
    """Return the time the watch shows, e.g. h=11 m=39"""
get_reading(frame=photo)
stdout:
h=2 m=55
